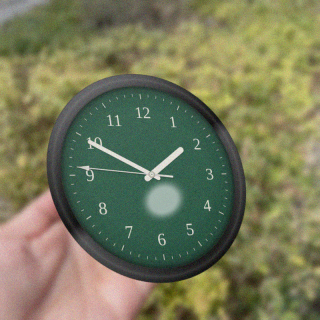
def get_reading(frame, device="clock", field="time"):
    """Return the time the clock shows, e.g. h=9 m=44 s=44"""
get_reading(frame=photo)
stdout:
h=1 m=49 s=46
